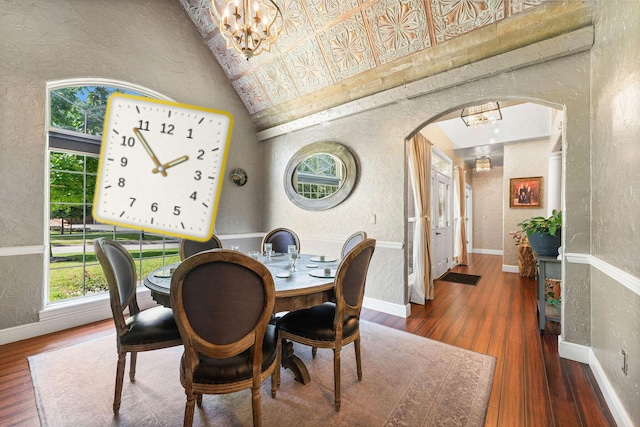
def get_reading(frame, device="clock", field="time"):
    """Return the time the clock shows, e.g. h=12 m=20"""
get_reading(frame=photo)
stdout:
h=1 m=53
